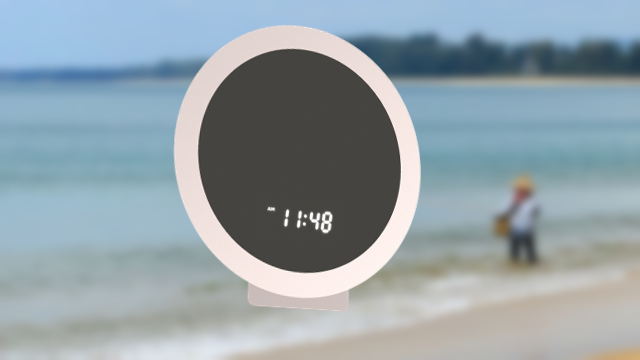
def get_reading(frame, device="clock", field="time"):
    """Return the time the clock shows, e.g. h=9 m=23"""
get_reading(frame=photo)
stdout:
h=11 m=48
